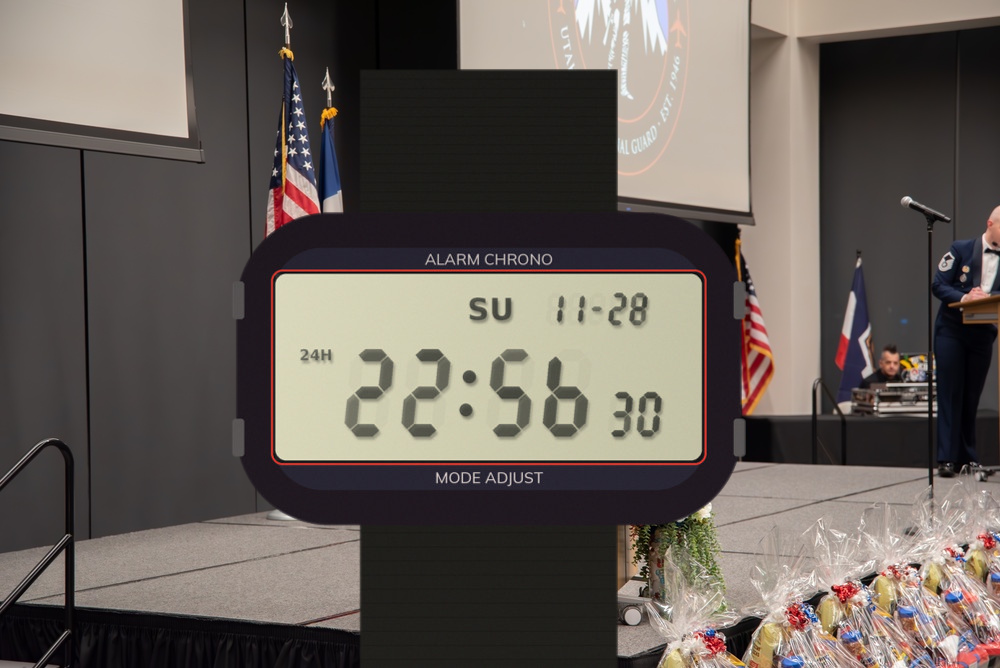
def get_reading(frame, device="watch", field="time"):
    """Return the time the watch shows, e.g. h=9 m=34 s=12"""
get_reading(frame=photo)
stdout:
h=22 m=56 s=30
